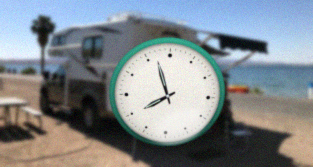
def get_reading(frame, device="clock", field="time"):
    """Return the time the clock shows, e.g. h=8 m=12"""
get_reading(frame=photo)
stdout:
h=7 m=57
